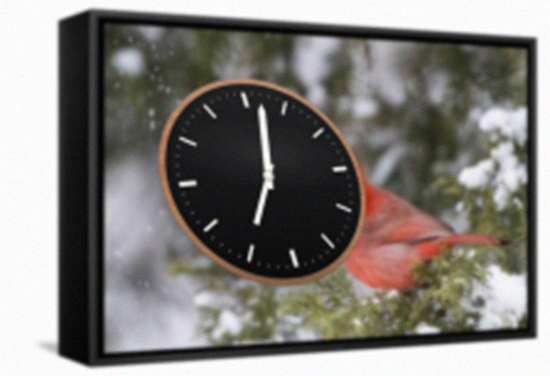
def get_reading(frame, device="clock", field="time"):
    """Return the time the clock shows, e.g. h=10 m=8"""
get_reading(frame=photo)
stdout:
h=7 m=2
